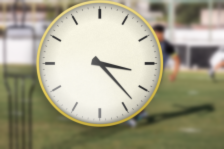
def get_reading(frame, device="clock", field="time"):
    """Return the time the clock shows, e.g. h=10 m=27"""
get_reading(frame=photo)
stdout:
h=3 m=23
